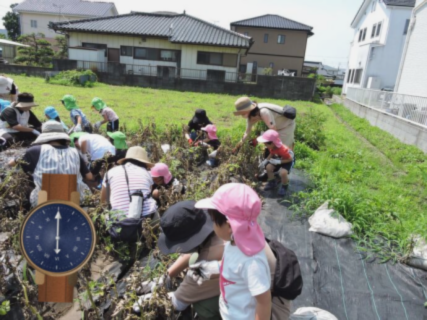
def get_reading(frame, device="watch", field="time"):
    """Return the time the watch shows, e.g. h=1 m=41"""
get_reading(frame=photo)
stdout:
h=6 m=0
